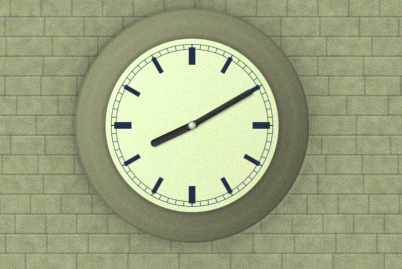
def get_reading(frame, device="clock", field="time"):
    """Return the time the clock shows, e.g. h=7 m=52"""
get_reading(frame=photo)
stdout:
h=8 m=10
